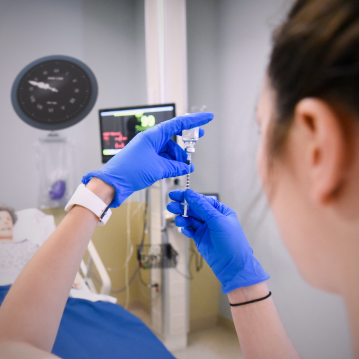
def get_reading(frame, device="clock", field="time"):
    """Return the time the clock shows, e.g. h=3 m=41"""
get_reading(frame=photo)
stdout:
h=9 m=48
